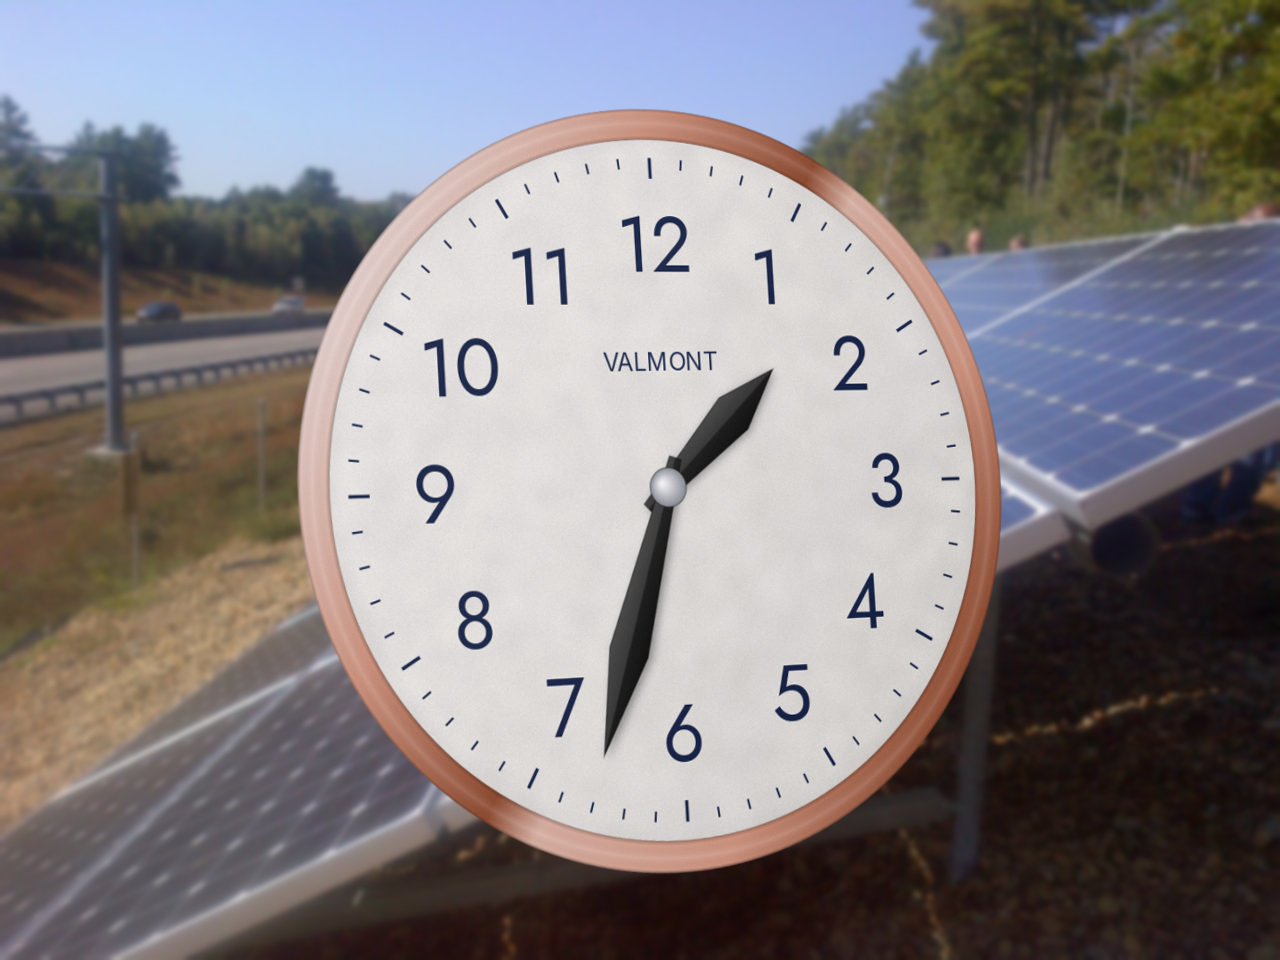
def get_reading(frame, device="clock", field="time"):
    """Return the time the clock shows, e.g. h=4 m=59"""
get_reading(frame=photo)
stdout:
h=1 m=33
